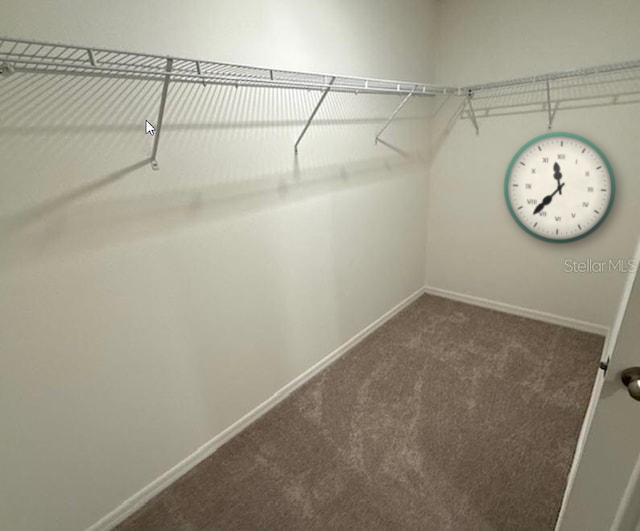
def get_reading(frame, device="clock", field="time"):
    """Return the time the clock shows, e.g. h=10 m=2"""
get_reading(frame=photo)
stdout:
h=11 m=37
